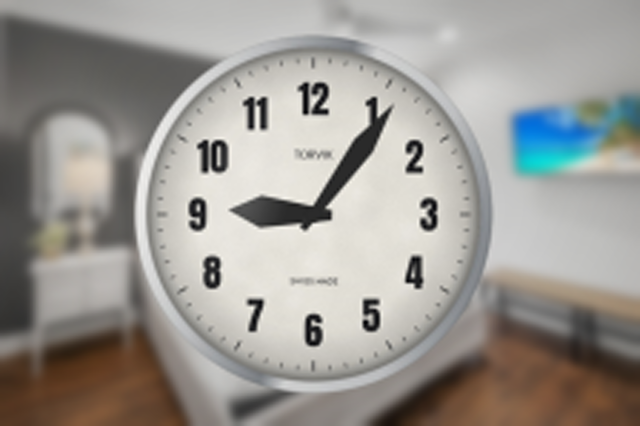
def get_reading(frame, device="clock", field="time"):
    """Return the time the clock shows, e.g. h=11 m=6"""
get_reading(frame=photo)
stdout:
h=9 m=6
